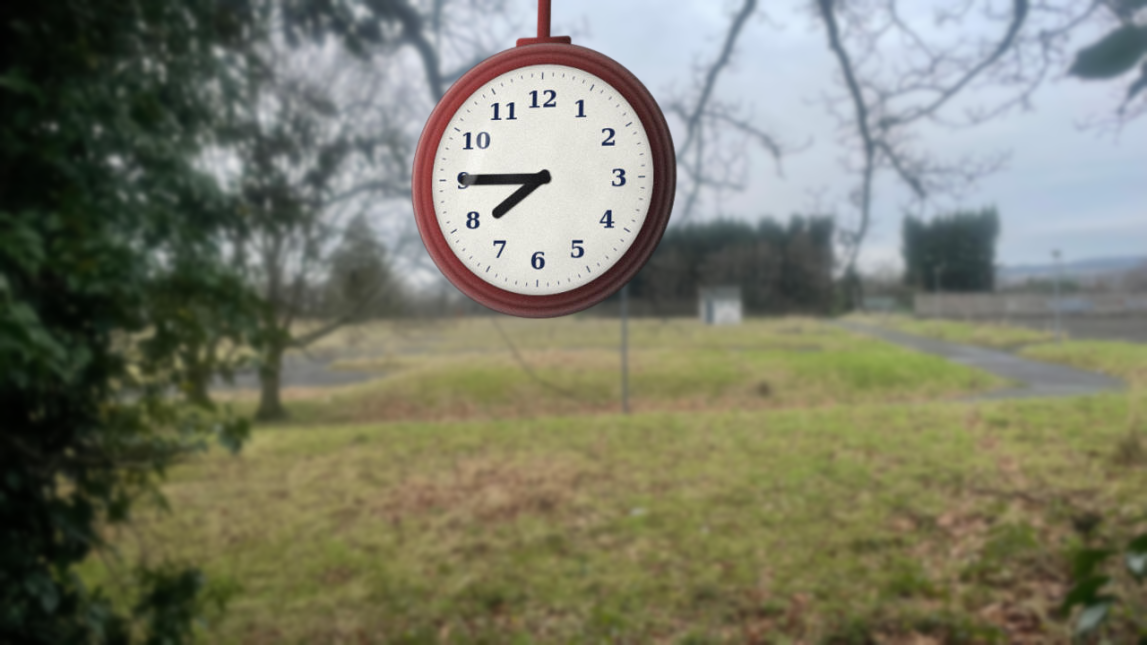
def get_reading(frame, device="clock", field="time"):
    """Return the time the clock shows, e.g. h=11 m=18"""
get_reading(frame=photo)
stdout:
h=7 m=45
